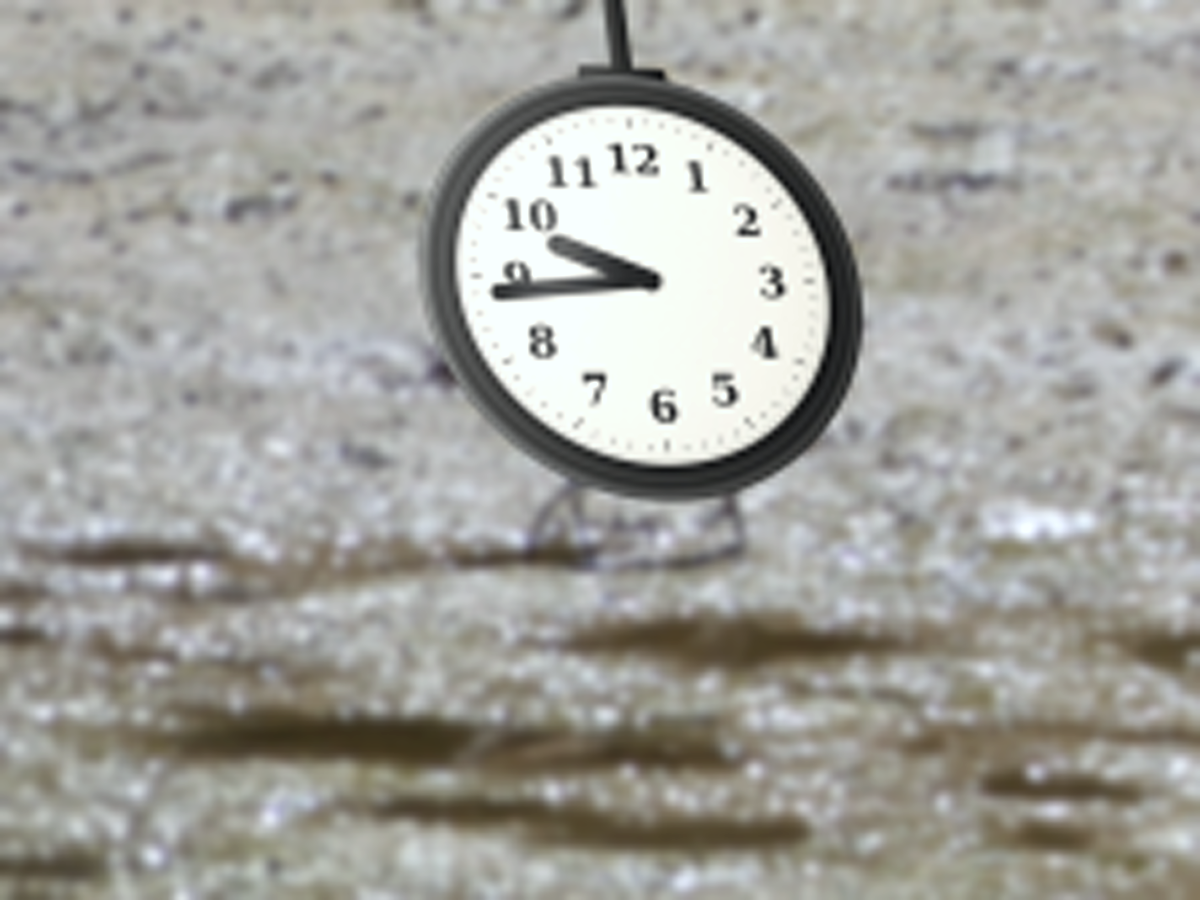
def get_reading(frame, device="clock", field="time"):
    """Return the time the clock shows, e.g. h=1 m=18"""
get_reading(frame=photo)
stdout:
h=9 m=44
